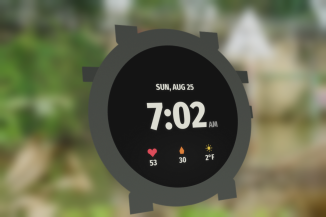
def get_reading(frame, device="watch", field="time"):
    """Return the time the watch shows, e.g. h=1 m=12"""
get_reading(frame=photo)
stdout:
h=7 m=2
